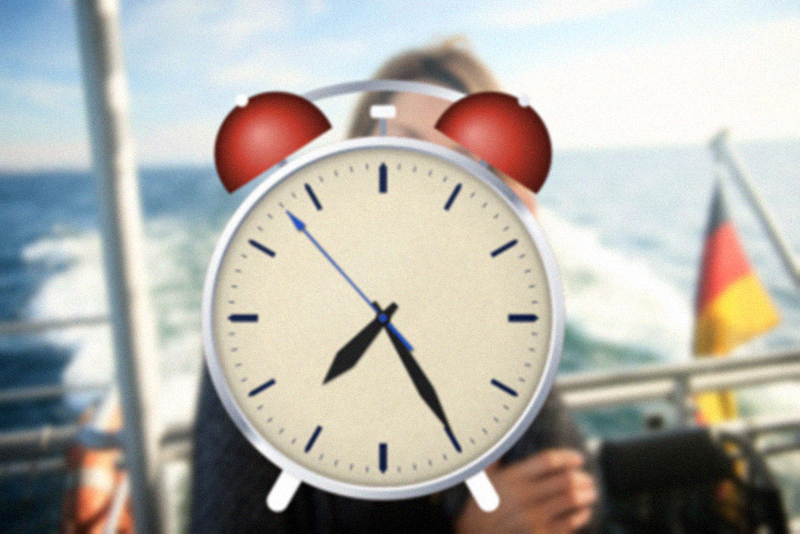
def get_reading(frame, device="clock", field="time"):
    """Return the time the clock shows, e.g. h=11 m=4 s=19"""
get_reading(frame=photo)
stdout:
h=7 m=24 s=53
